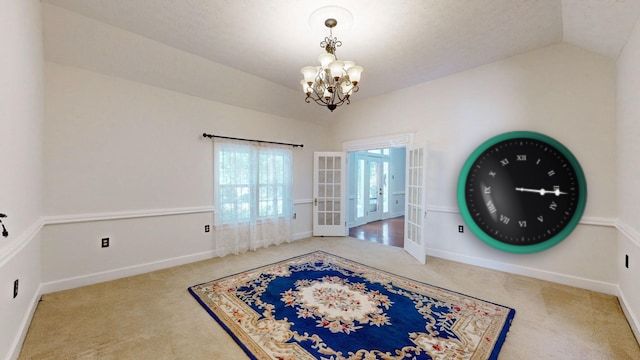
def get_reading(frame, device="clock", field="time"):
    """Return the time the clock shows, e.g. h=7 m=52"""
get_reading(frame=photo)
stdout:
h=3 m=16
